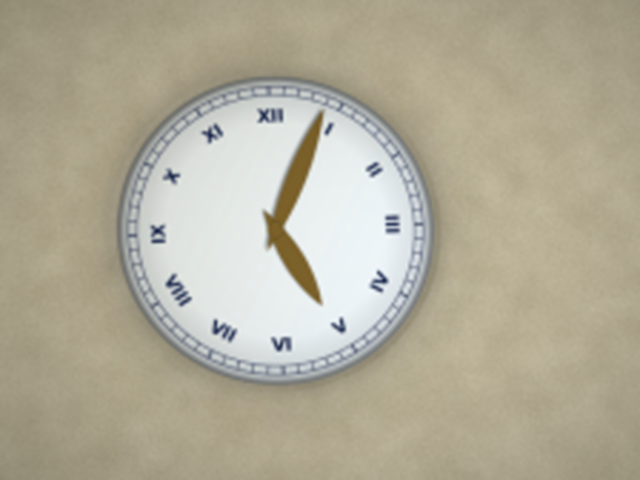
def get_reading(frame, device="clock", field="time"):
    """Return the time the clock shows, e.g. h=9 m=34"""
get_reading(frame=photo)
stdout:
h=5 m=4
